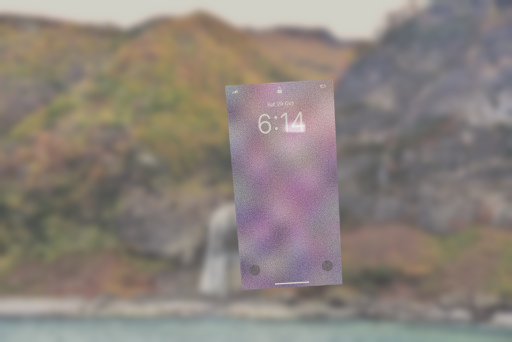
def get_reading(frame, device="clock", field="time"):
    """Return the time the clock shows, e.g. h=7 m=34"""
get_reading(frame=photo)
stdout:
h=6 m=14
